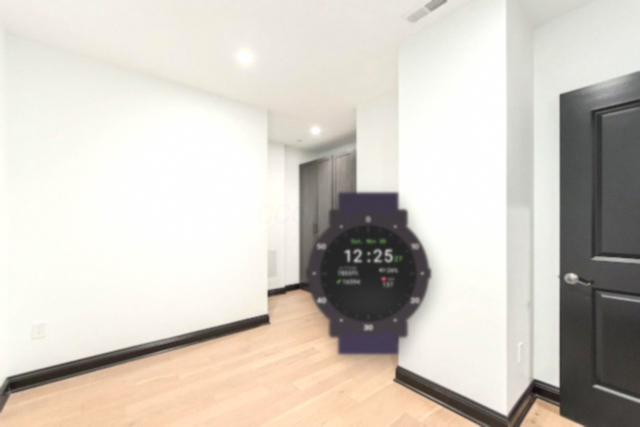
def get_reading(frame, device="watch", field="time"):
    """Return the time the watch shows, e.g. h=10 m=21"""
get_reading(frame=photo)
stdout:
h=12 m=25
